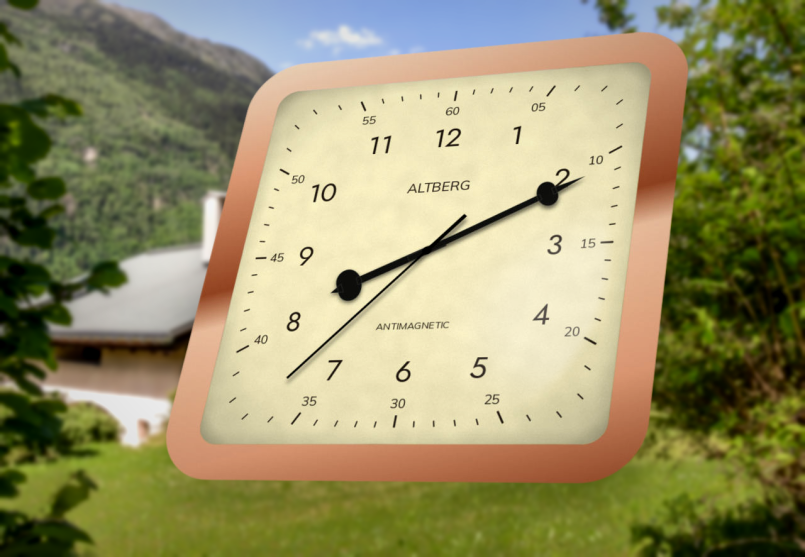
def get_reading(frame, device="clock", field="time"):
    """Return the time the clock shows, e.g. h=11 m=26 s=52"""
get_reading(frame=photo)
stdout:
h=8 m=10 s=37
